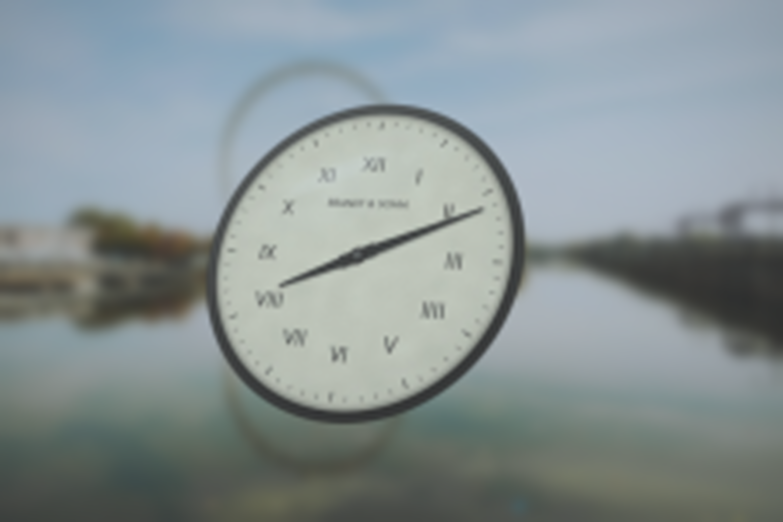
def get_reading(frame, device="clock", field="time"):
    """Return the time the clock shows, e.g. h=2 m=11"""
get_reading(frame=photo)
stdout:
h=8 m=11
